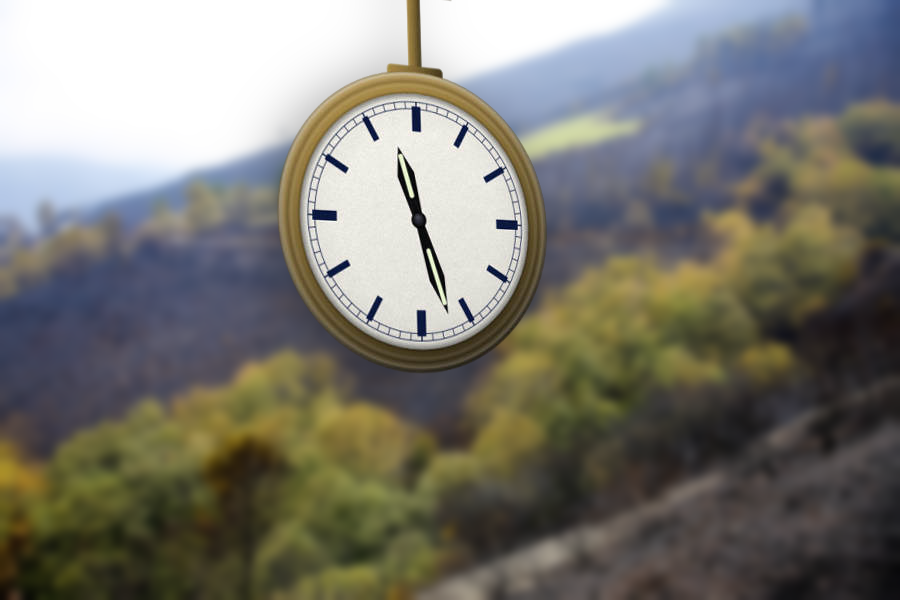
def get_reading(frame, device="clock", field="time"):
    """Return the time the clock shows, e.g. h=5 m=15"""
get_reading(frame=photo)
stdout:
h=11 m=27
